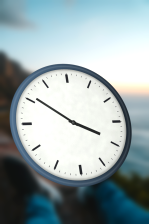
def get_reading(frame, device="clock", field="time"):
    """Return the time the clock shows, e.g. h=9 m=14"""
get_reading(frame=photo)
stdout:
h=3 m=51
